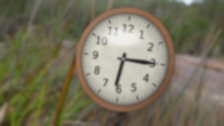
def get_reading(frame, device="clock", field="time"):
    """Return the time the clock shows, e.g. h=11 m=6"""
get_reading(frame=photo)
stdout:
h=6 m=15
